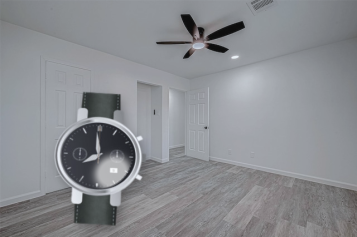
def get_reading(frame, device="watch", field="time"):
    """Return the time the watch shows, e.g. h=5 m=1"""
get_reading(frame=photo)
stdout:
h=7 m=59
